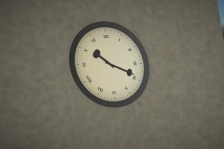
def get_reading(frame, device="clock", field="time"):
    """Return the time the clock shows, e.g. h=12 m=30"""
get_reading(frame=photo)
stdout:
h=10 m=19
